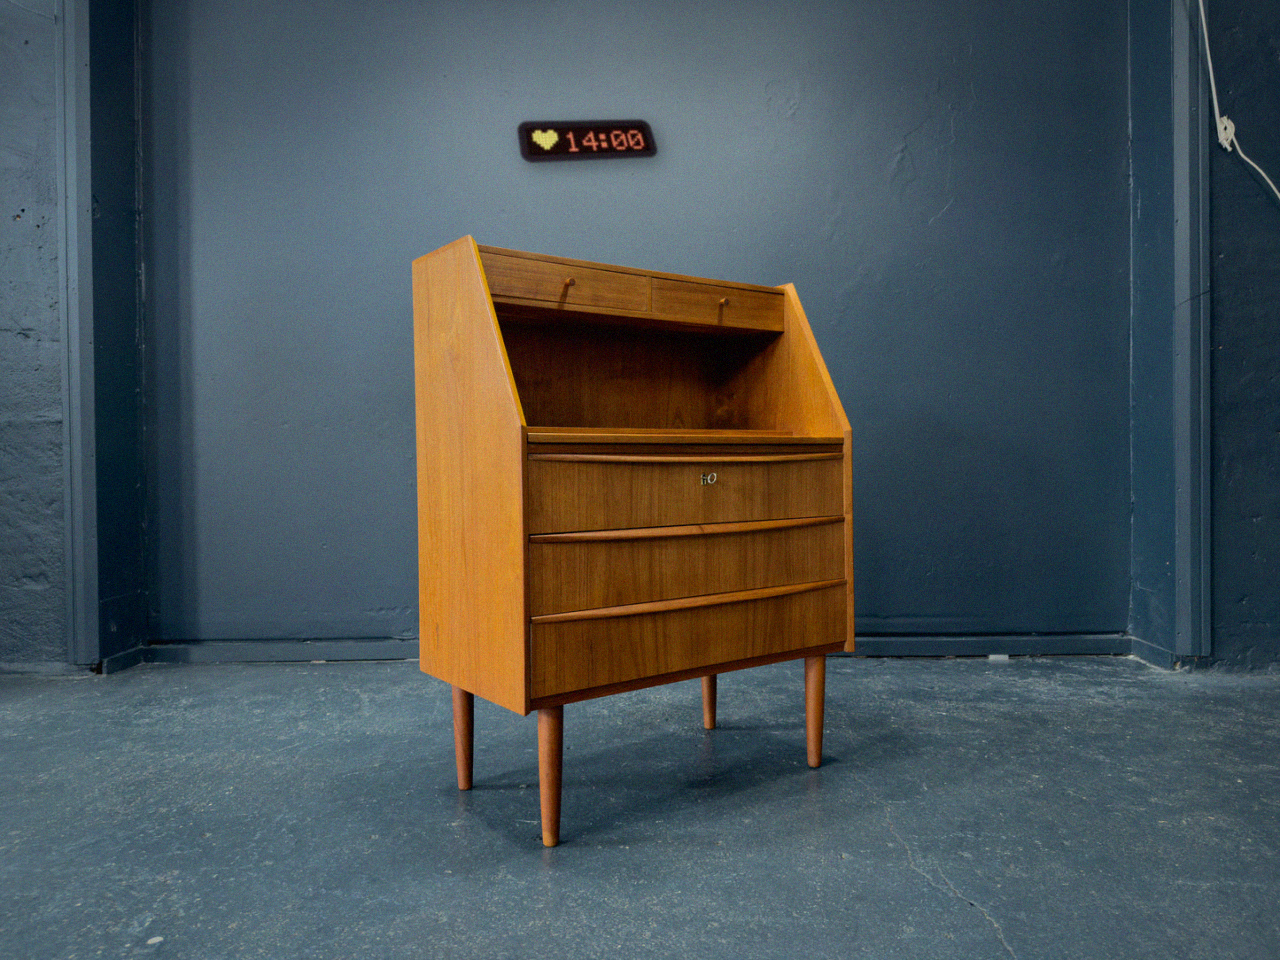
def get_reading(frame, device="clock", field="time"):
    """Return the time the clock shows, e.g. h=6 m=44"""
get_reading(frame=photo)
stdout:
h=14 m=0
